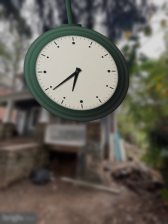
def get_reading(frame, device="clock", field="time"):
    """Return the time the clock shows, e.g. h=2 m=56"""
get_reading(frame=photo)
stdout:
h=6 m=39
